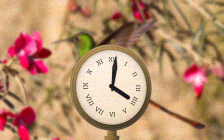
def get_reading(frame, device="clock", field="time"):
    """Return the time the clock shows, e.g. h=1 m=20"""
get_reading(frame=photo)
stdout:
h=4 m=1
